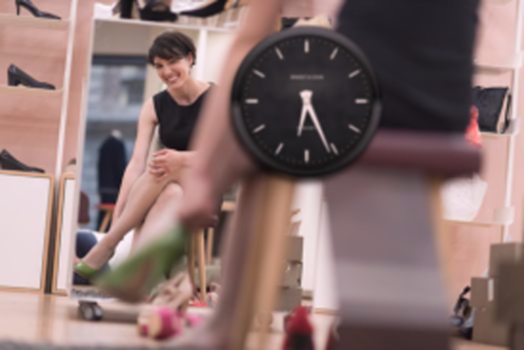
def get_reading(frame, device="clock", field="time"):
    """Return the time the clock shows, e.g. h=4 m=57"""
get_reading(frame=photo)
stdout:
h=6 m=26
